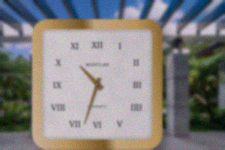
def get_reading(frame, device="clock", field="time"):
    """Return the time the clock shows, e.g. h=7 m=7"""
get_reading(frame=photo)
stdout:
h=10 m=33
